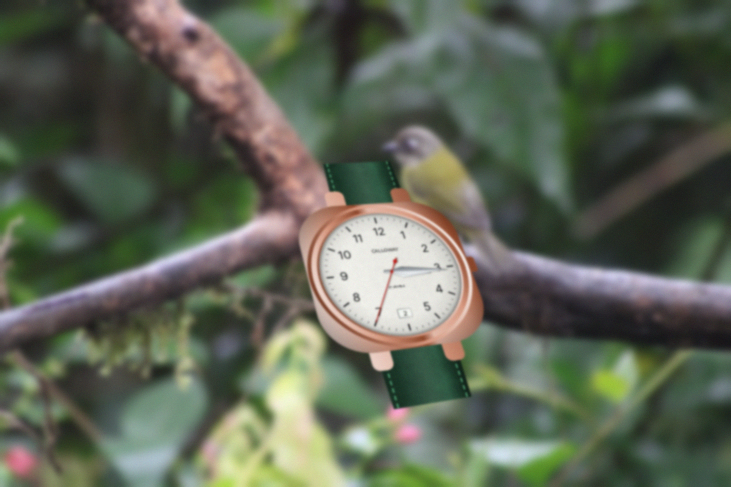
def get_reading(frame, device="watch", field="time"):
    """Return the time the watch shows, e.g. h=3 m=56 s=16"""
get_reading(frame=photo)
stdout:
h=3 m=15 s=35
